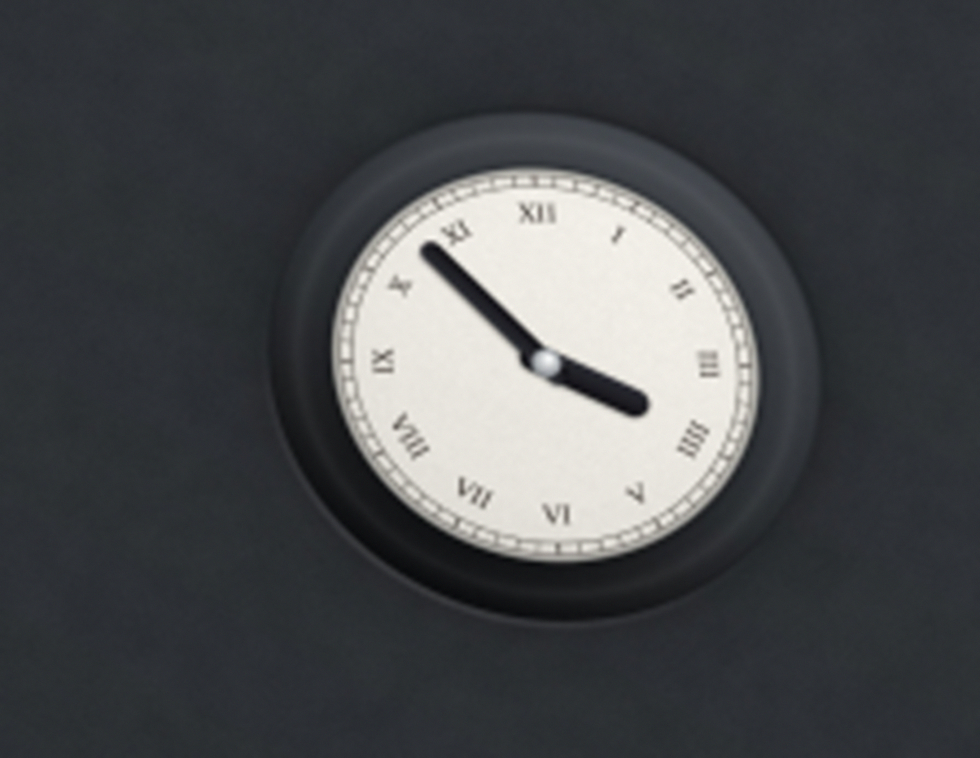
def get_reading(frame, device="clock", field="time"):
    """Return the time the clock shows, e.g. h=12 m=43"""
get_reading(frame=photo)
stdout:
h=3 m=53
